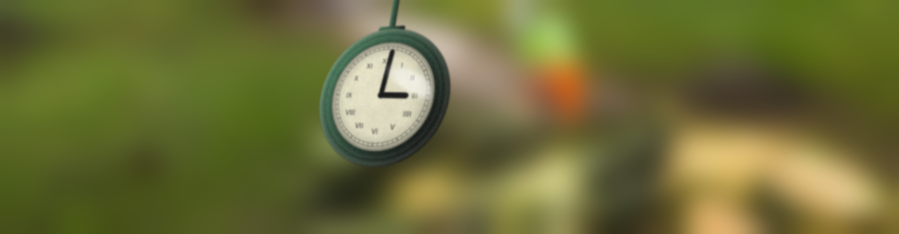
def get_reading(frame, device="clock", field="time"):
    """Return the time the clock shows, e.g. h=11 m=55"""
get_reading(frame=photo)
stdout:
h=3 m=1
